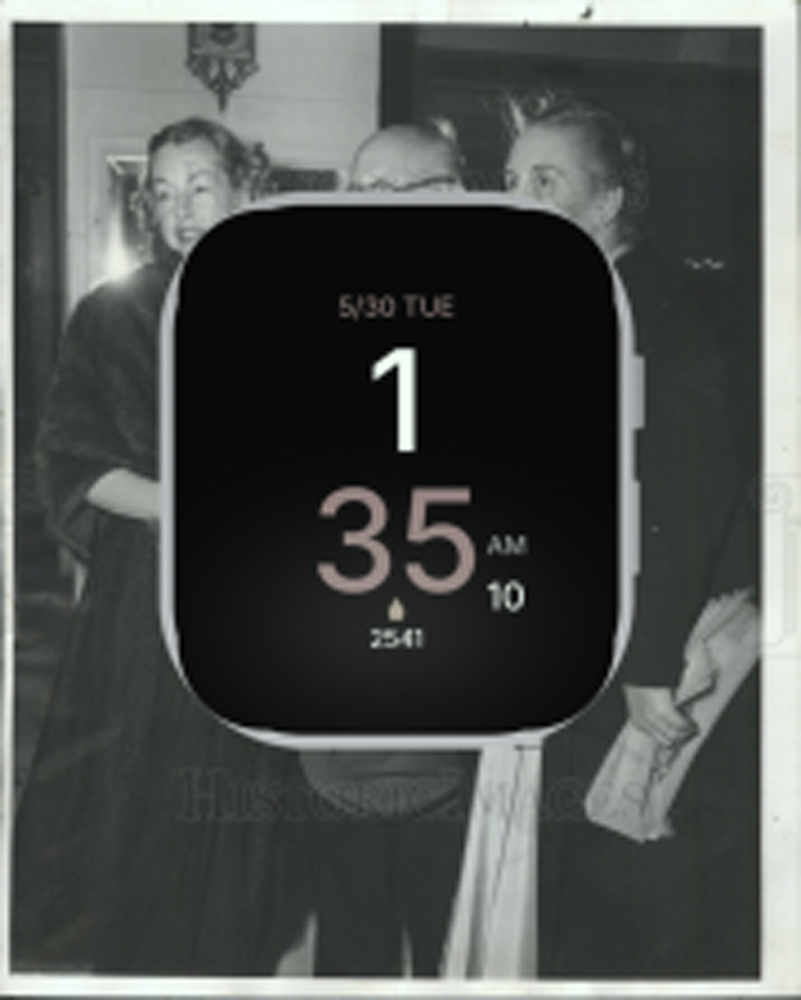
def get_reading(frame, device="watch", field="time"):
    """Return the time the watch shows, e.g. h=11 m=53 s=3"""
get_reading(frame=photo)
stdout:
h=1 m=35 s=10
